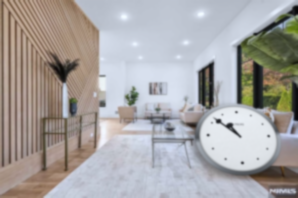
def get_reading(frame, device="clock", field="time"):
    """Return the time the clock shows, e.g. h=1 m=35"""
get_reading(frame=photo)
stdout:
h=10 m=52
